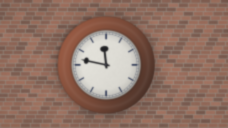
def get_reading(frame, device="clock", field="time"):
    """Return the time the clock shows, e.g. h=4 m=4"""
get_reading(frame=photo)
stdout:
h=11 m=47
